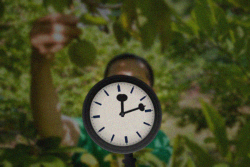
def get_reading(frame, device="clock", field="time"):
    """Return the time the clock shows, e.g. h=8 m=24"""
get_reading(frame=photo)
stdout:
h=12 m=13
